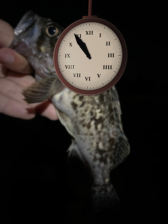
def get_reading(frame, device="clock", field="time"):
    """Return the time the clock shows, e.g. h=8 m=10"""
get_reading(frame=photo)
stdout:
h=10 m=54
